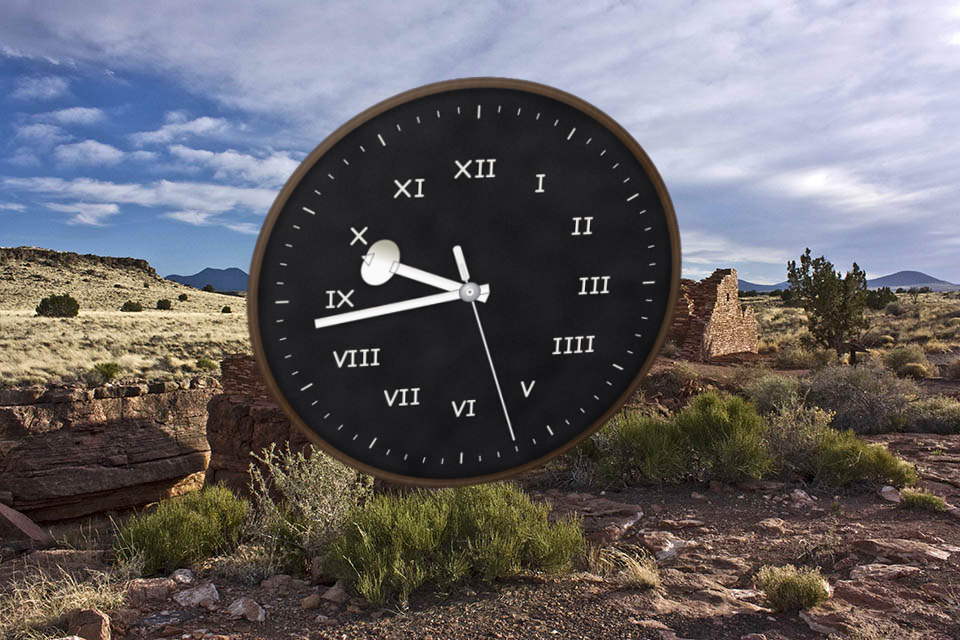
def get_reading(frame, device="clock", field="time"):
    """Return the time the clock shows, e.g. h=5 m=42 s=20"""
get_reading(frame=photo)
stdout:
h=9 m=43 s=27
